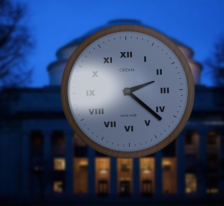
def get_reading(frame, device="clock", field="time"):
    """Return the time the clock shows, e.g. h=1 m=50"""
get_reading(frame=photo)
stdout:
h=2 m=22
